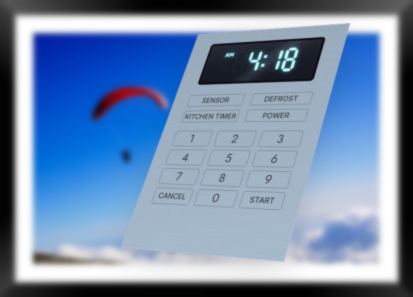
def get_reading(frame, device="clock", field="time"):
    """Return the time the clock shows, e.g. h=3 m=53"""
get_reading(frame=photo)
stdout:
h=4 m=18
